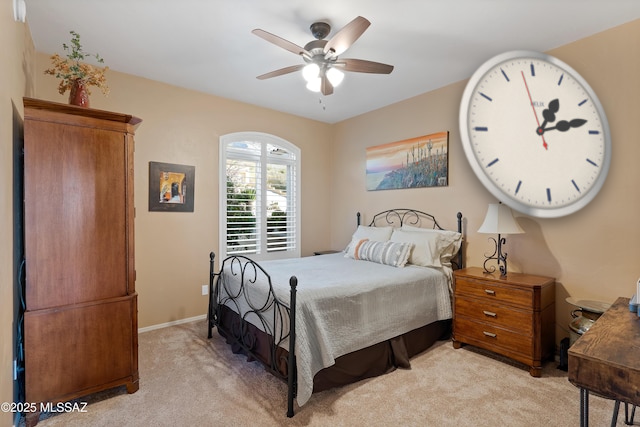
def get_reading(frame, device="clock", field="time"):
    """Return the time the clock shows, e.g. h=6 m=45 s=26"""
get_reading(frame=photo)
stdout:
h=1 m=12 s=58
